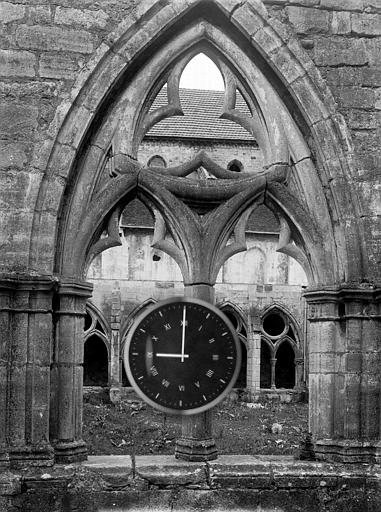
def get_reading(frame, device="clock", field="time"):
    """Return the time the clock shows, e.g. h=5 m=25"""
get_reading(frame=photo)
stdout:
h=9 m=0
